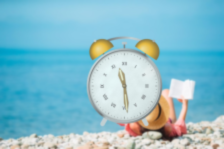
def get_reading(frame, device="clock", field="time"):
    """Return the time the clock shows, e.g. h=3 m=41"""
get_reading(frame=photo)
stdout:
h=11 m=29
